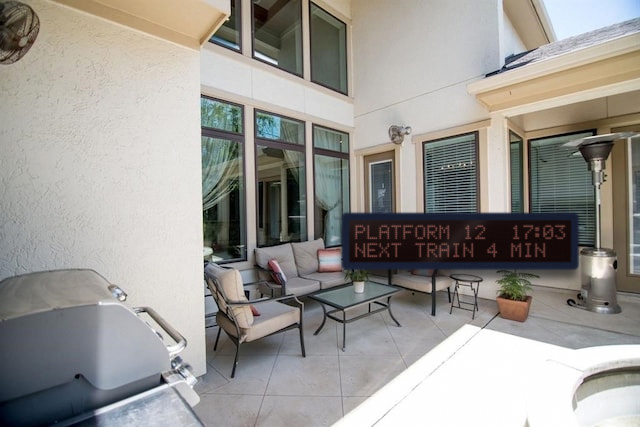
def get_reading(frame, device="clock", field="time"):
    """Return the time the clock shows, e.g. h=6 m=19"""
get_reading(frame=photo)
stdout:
h=17 m=3
